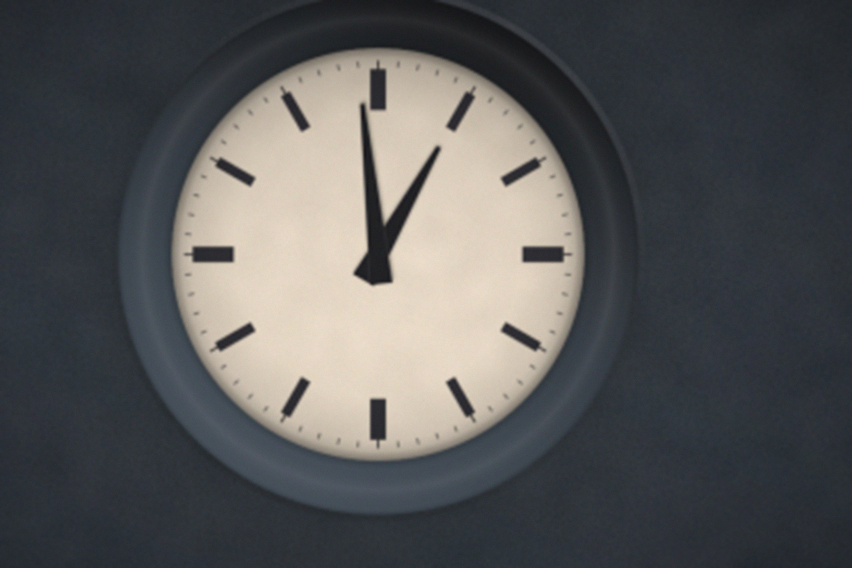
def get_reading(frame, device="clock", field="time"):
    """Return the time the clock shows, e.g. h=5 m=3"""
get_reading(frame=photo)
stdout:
h=12 m=59
